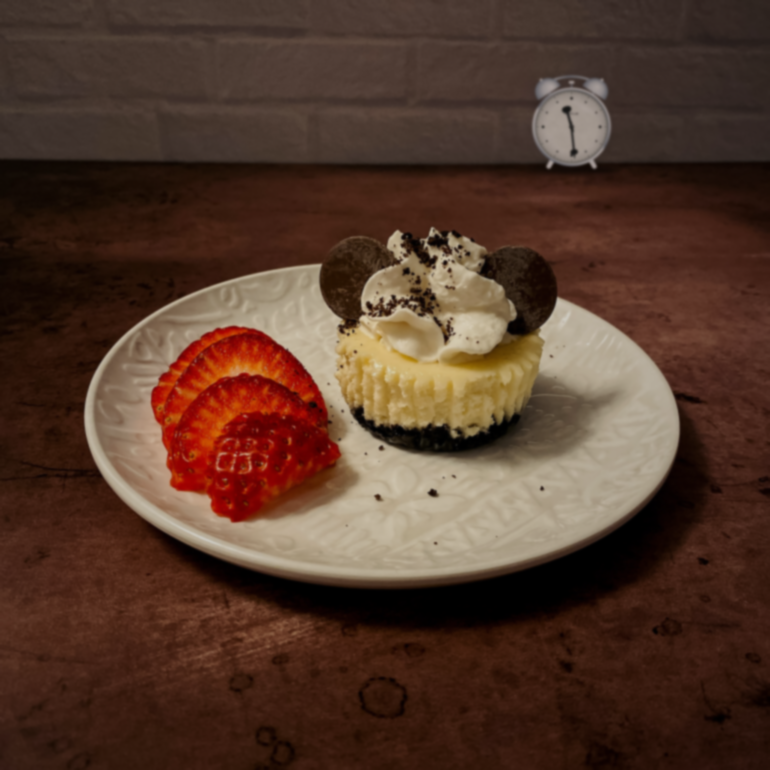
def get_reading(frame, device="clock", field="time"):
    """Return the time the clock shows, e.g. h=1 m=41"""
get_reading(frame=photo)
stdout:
h=11 m=29
